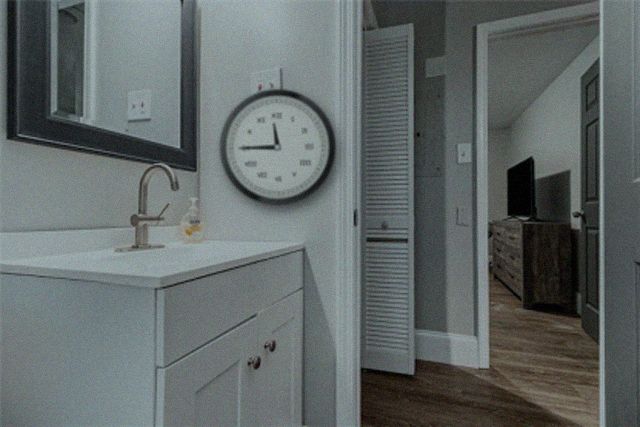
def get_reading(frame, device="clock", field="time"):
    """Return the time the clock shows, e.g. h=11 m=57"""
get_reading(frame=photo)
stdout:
h=11 m=45
